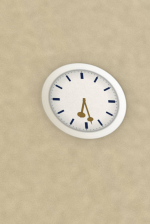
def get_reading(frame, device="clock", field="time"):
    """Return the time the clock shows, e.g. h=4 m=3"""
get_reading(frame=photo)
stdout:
h=6 m=28
